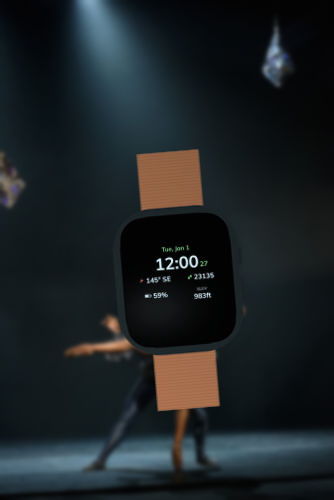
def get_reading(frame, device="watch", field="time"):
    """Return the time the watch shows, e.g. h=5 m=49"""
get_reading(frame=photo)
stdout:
h=12 m=0
